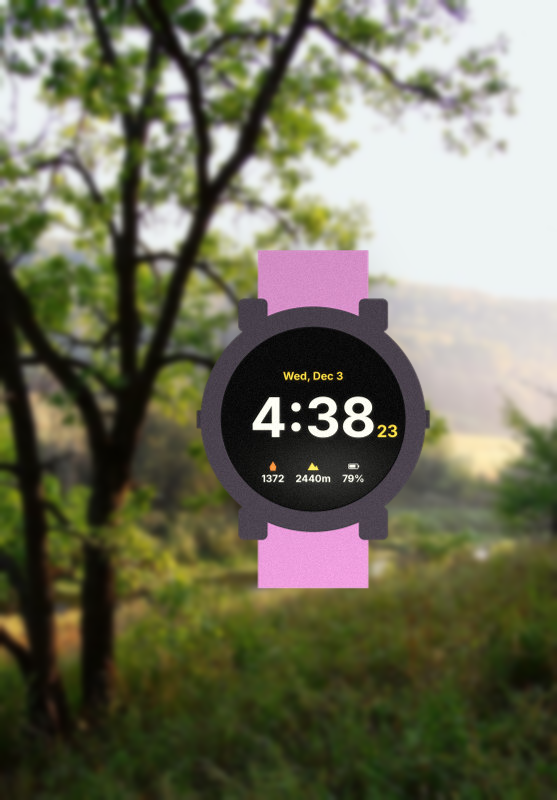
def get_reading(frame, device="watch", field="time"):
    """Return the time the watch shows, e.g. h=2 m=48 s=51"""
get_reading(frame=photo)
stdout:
h=4 m=38 s=23
